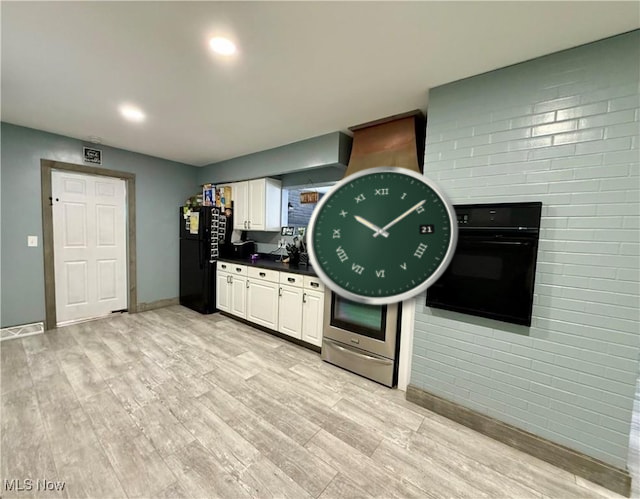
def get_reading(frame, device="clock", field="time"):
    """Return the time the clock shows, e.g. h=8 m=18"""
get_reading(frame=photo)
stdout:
h=10 m=9
